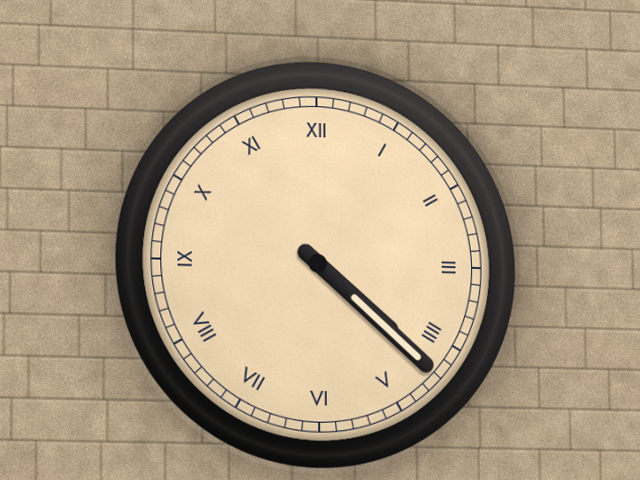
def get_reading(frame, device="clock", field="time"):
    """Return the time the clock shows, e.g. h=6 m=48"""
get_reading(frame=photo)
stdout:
h=4 m=22
